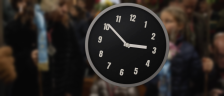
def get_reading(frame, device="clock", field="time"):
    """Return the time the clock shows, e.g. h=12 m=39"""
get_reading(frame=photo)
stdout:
h=2 m=51
